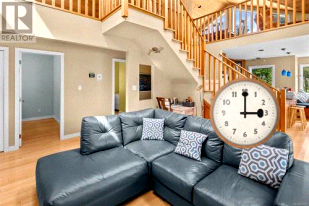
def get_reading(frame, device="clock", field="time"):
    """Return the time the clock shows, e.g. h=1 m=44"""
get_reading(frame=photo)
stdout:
h=3 m=0
